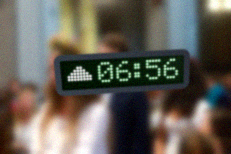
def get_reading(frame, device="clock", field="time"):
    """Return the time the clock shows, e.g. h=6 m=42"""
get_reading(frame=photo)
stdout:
h=6 m=56
